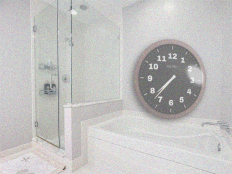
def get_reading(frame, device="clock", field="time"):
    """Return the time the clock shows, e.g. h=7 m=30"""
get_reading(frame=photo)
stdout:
h=7 m=37
